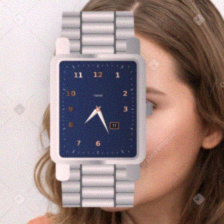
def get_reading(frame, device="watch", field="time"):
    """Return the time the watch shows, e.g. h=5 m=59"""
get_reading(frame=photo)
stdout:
h=7 m=26
